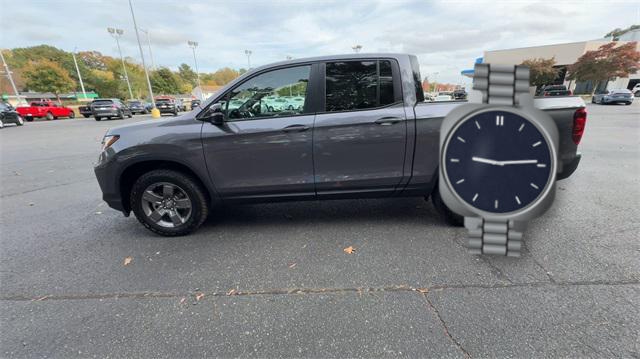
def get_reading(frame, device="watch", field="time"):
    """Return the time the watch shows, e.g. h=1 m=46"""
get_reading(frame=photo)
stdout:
h=9 m=14
